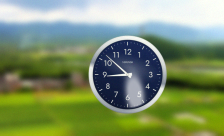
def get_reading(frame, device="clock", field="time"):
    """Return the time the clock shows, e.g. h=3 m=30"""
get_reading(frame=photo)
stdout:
h=8 m=52
